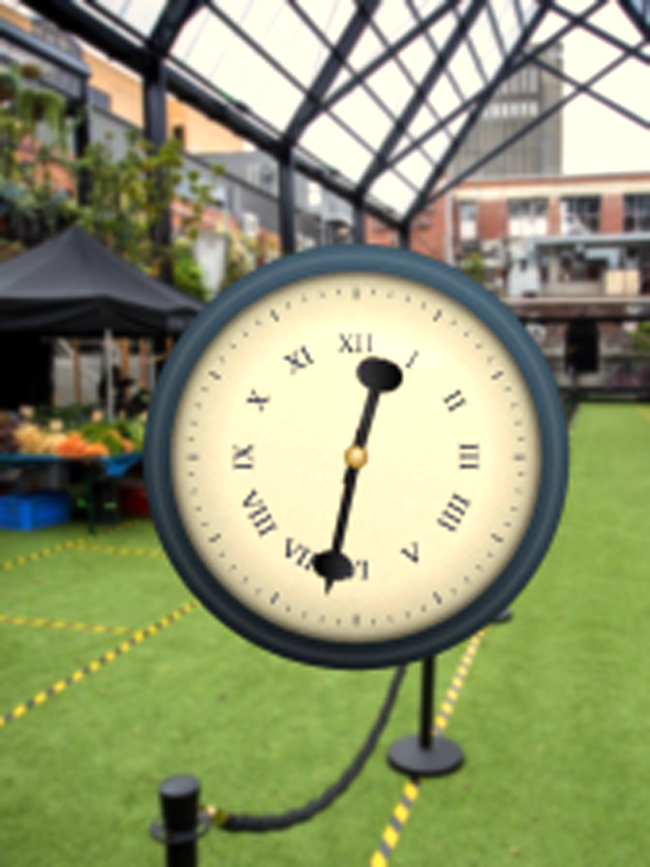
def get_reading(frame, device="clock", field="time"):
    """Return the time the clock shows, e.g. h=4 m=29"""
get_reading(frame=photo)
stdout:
h=12 m=32
